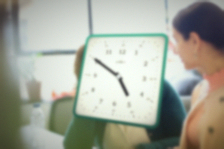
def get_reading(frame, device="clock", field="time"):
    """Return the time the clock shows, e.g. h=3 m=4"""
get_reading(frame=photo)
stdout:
h=4 m=50
